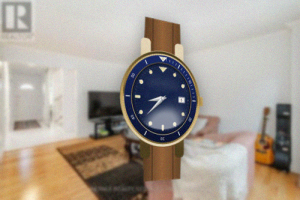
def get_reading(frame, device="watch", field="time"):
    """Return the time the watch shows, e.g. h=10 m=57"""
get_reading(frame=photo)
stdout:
h=8 m=38
